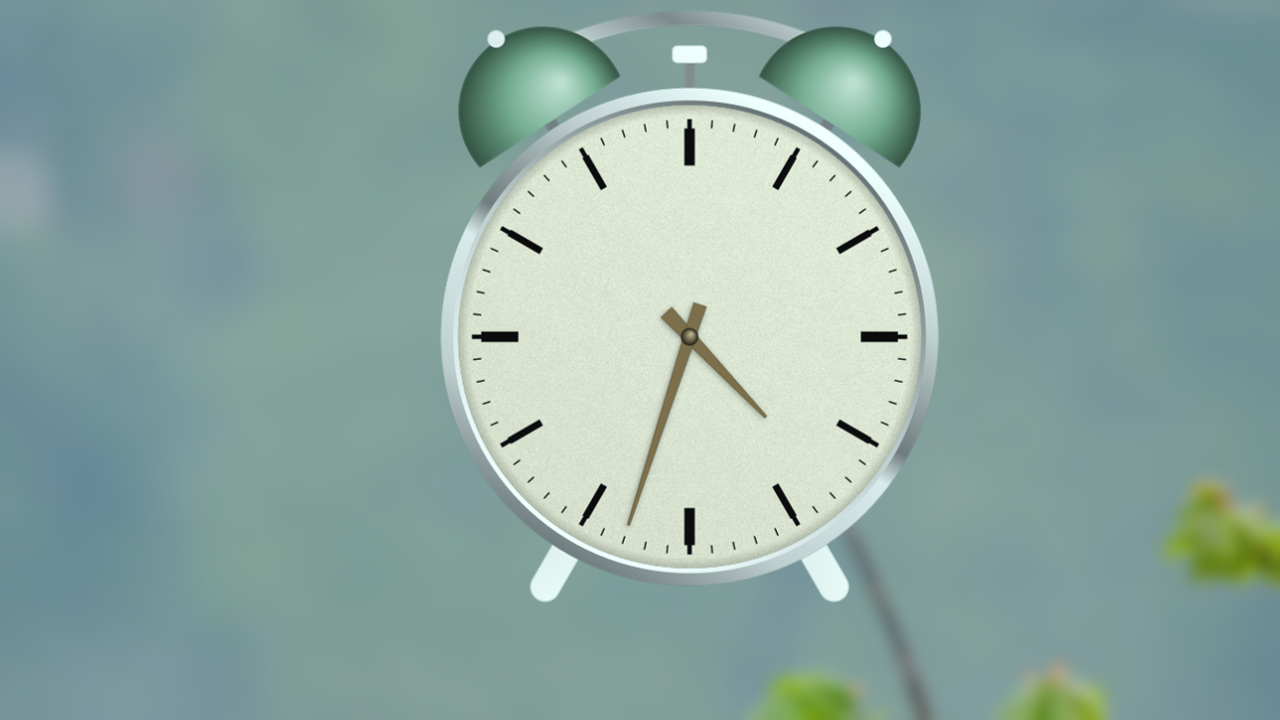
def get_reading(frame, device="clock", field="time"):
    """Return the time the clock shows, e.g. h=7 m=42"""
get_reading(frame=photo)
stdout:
h=4 m=33
